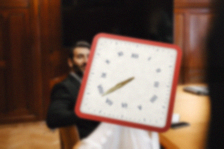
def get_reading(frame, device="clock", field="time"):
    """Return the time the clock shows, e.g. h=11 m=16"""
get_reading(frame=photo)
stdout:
h=7 m=38
